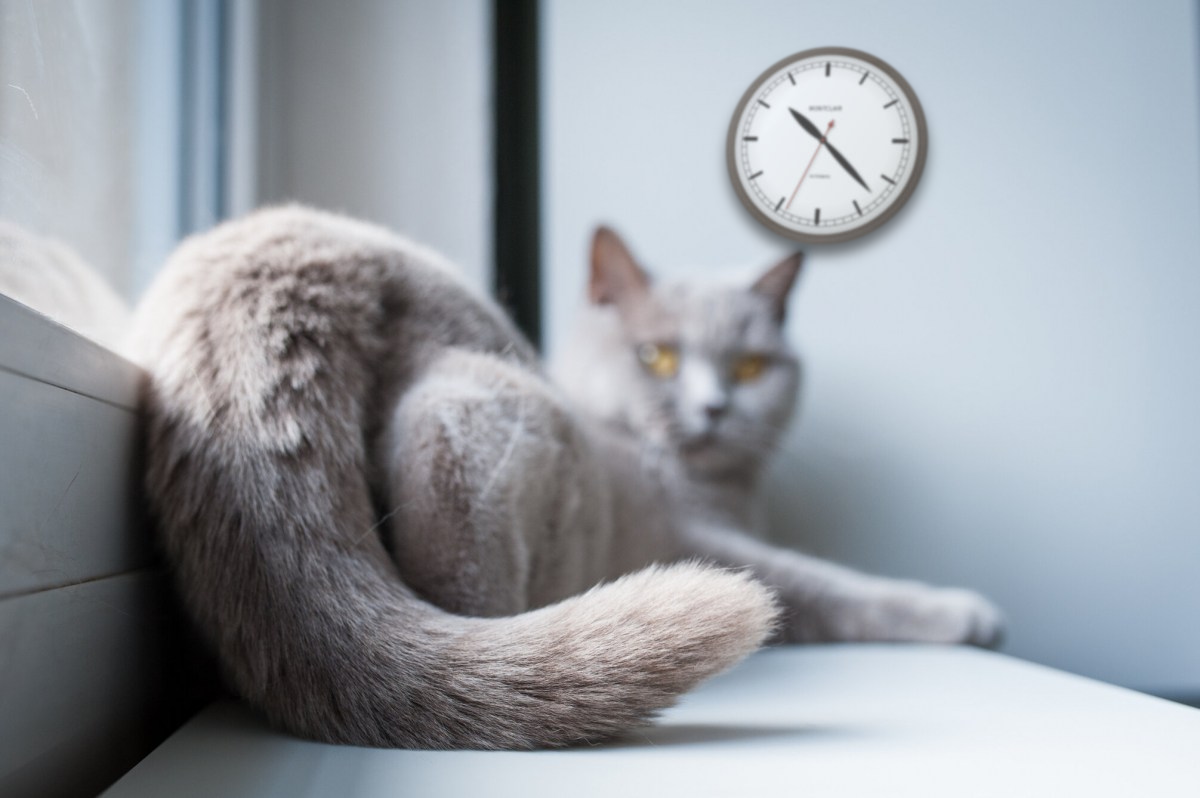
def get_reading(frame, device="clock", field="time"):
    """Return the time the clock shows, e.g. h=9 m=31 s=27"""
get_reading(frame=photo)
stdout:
h=10 m=22 s=34
